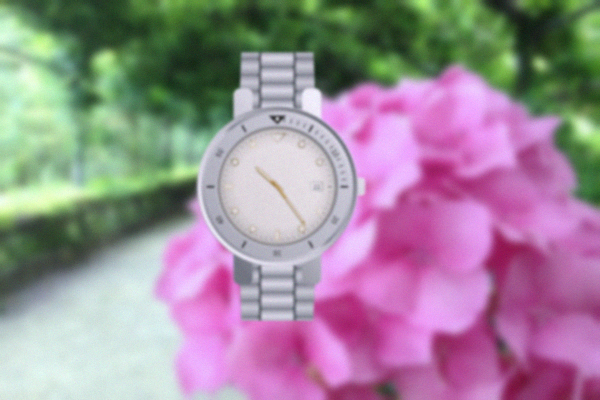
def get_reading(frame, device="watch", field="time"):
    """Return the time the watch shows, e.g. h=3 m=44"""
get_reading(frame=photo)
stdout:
h=10 m=24
